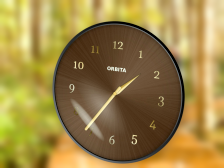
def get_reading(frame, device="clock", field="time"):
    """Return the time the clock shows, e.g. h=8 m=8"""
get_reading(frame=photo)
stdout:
h=1 m=36
